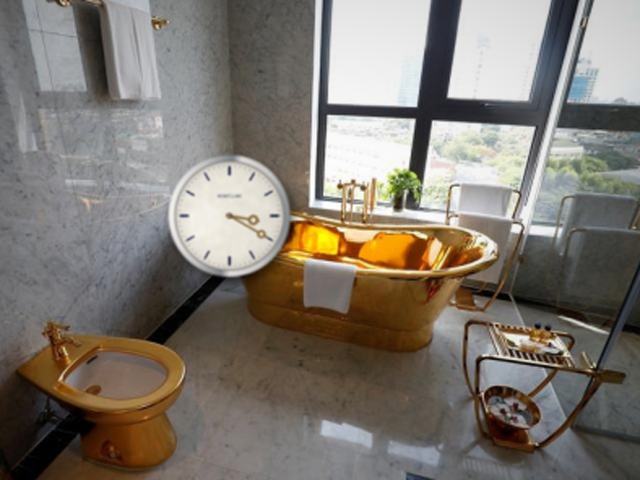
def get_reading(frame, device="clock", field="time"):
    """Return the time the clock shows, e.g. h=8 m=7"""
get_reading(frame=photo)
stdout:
h=3 m=20
